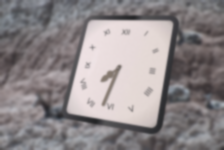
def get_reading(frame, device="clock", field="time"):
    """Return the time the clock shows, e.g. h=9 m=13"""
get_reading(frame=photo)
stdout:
h=7 m=32
